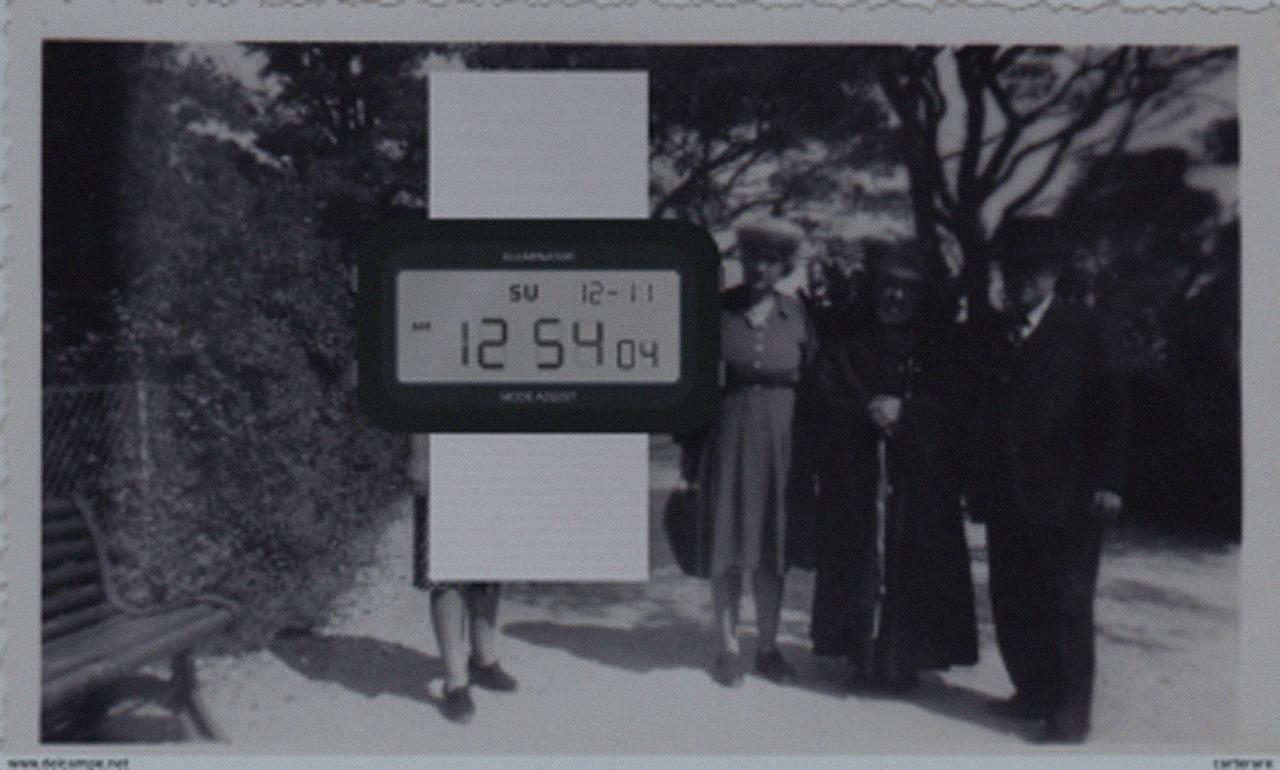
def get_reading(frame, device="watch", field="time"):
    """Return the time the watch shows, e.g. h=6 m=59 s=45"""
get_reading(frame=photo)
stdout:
h=12 m=54 s=4
